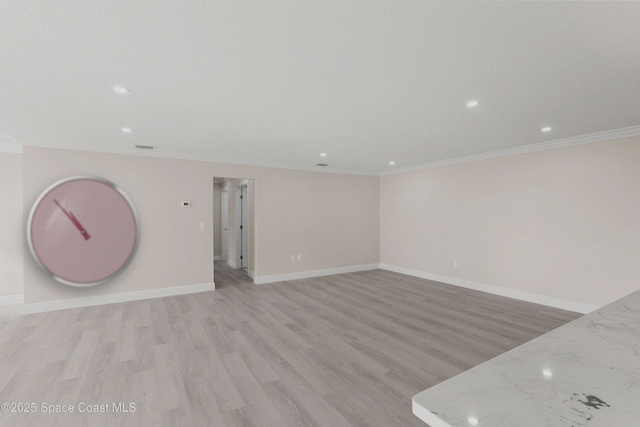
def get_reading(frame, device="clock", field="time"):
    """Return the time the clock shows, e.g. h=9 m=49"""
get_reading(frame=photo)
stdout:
h=10 m=53
